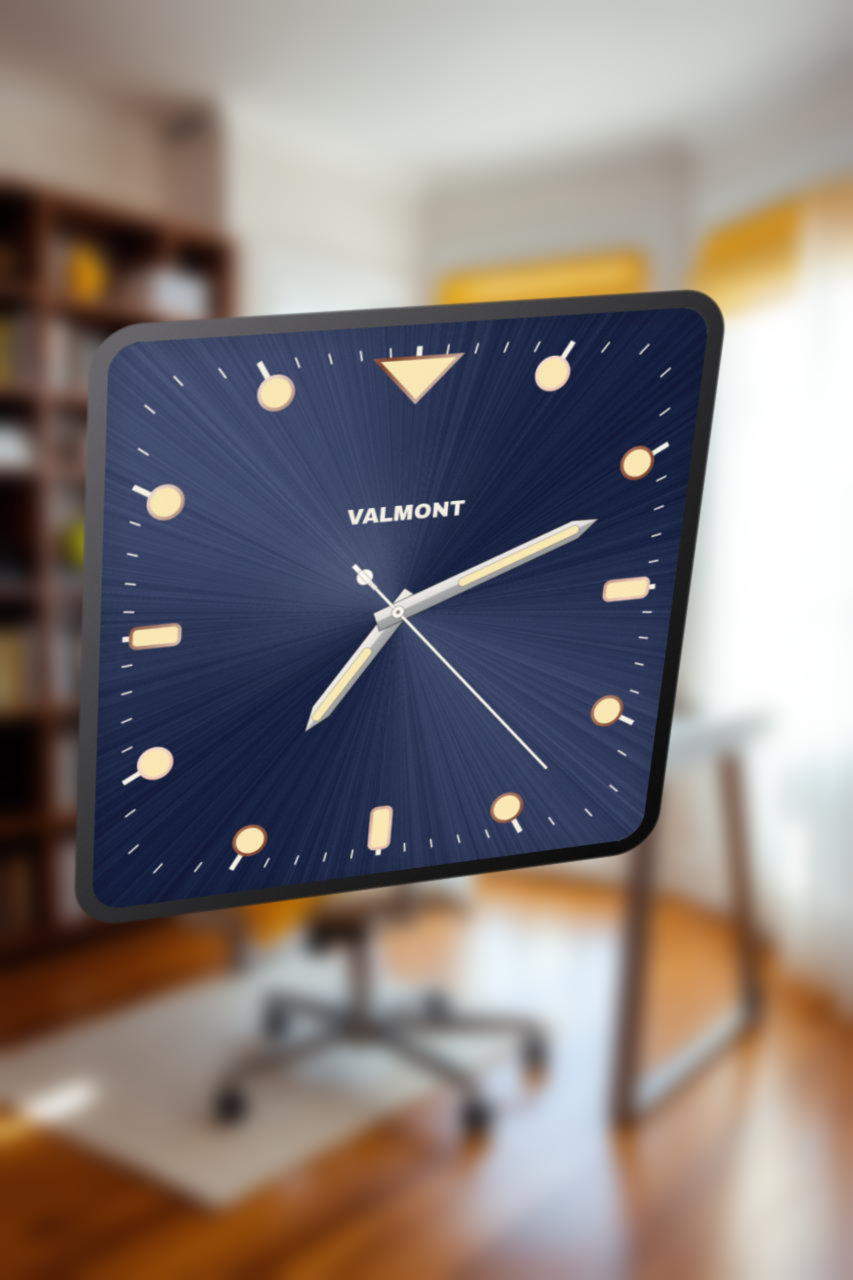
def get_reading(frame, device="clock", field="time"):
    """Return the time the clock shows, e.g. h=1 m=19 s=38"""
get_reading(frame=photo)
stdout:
h=7 m=11 s=23
